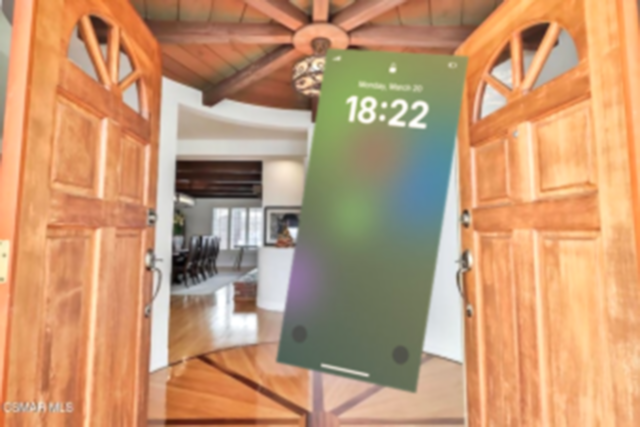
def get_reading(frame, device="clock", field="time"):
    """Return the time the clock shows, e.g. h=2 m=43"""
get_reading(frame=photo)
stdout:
h=18 m=22
